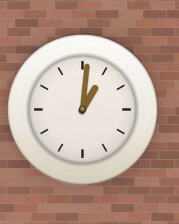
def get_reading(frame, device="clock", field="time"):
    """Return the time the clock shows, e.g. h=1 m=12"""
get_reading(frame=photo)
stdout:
h=1 m=1
